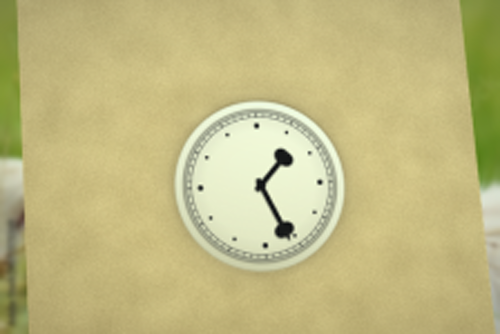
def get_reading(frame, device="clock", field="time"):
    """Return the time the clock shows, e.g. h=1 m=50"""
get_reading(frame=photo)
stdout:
h=1 m=26
